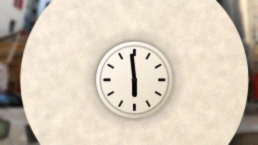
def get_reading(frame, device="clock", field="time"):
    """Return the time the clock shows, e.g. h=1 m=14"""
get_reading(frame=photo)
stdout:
h=5 m=59
